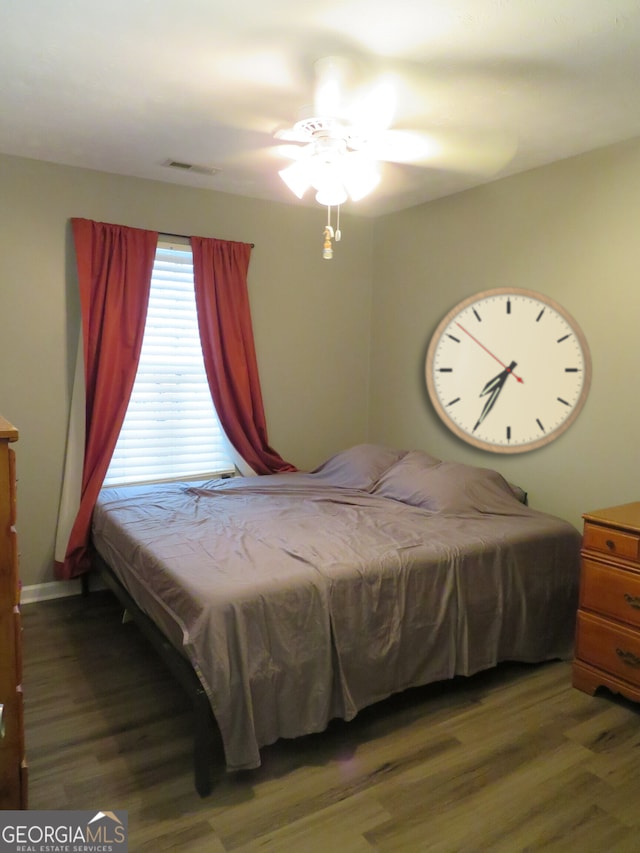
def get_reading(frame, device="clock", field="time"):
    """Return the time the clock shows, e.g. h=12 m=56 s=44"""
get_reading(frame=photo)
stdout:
h=7 m=34 s=52
